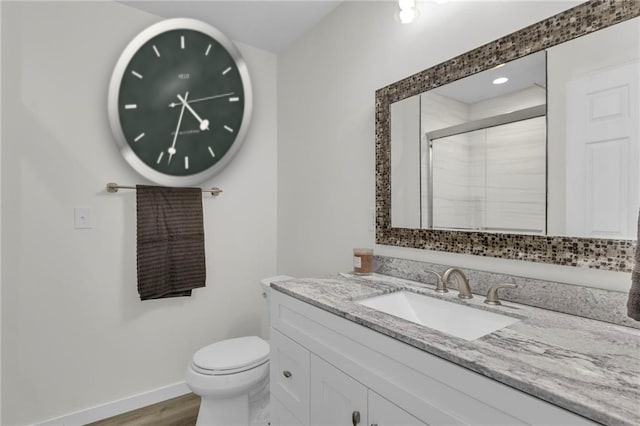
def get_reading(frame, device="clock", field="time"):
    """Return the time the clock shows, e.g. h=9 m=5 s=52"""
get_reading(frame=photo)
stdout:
h=4 m=33 s=14
